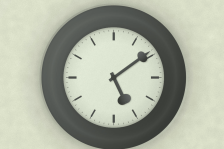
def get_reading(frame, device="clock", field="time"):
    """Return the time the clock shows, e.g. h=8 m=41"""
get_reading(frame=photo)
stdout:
h=5 m=9
